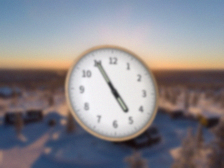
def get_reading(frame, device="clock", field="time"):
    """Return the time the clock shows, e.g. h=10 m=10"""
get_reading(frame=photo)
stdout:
h=4 m=55
